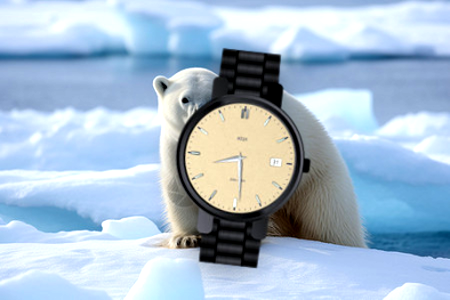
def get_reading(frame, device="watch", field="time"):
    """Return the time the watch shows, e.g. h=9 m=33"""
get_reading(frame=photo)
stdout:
h=8 m=29
